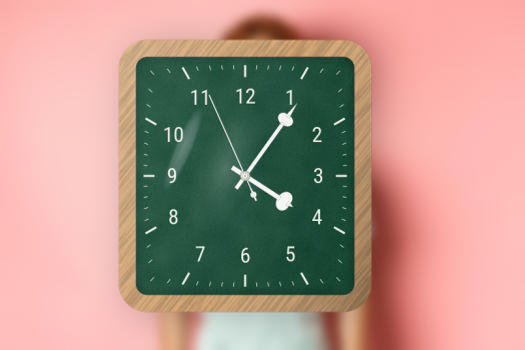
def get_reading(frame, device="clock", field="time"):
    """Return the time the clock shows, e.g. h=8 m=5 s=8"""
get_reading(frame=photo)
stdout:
h=4 m=5 s=56
